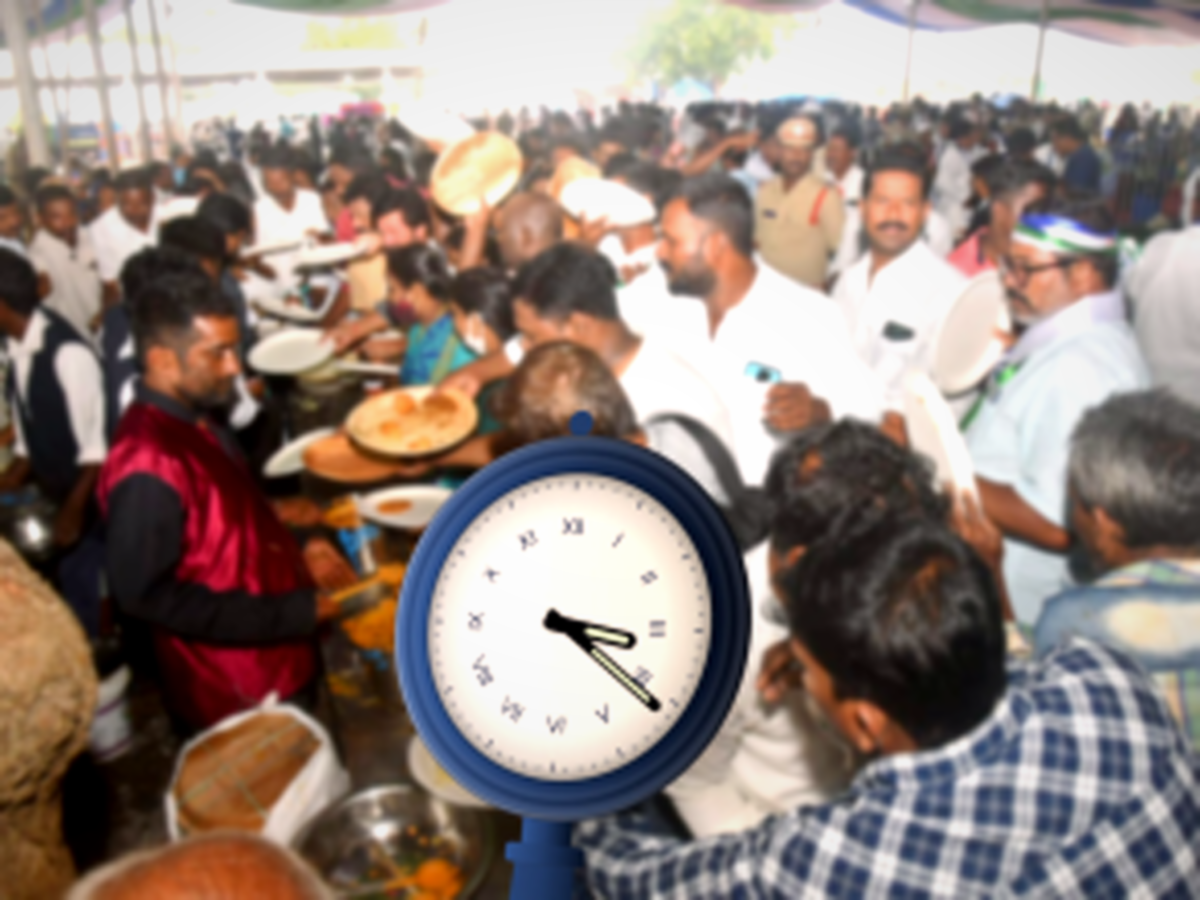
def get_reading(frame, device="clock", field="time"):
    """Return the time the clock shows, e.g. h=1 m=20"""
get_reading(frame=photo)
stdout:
h=3 m=21
